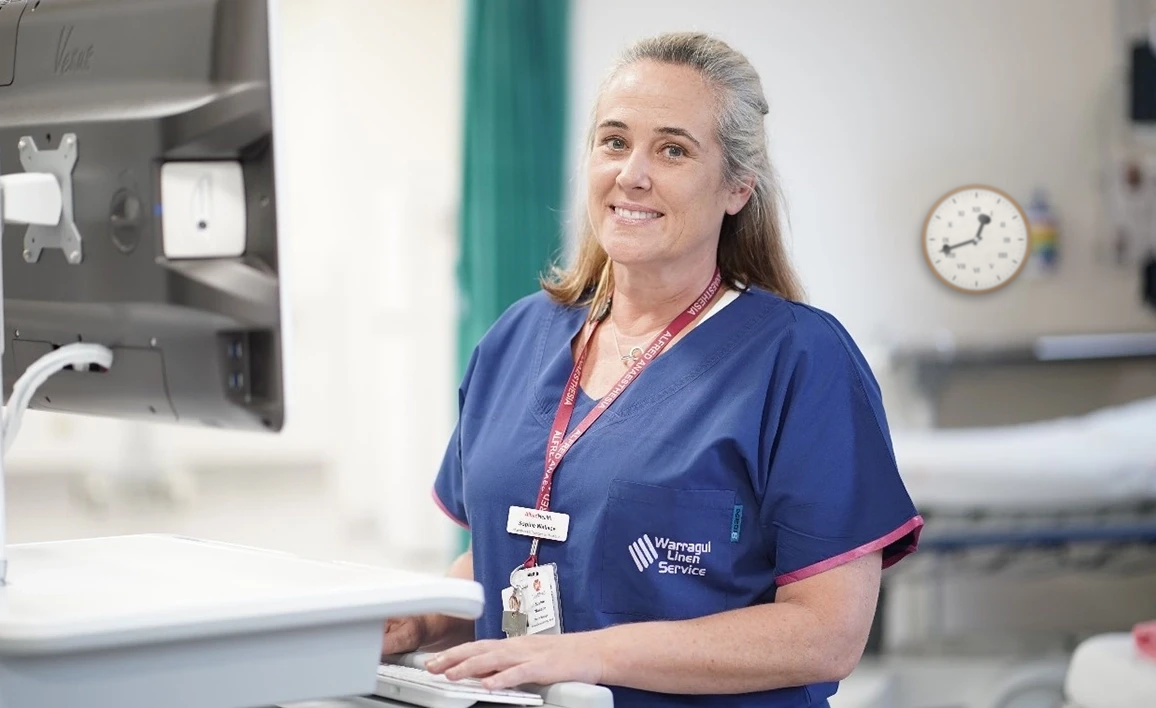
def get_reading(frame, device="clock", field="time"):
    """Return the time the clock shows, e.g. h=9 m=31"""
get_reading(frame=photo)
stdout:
h=12 m=42
